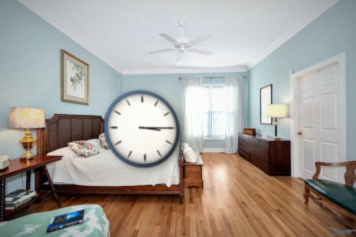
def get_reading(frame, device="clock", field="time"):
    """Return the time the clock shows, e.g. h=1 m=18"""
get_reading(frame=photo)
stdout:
h=3 m=15
